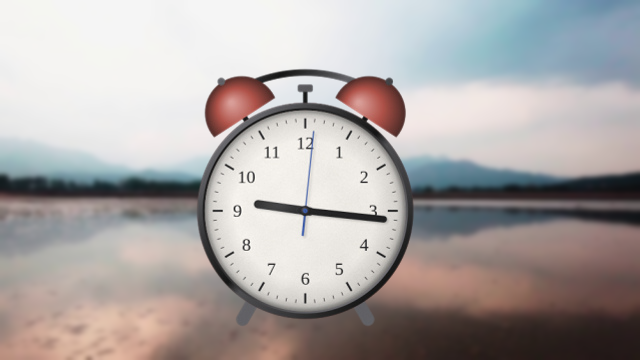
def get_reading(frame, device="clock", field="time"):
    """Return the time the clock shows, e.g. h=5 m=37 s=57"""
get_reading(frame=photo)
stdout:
h=9 m=16 s=1
